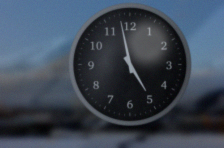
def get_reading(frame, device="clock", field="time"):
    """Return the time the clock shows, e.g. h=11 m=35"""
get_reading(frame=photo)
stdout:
h=4 m=58
